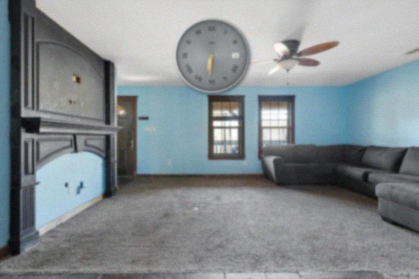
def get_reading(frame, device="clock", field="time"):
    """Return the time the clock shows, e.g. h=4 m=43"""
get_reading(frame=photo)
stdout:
h=6 m=31
